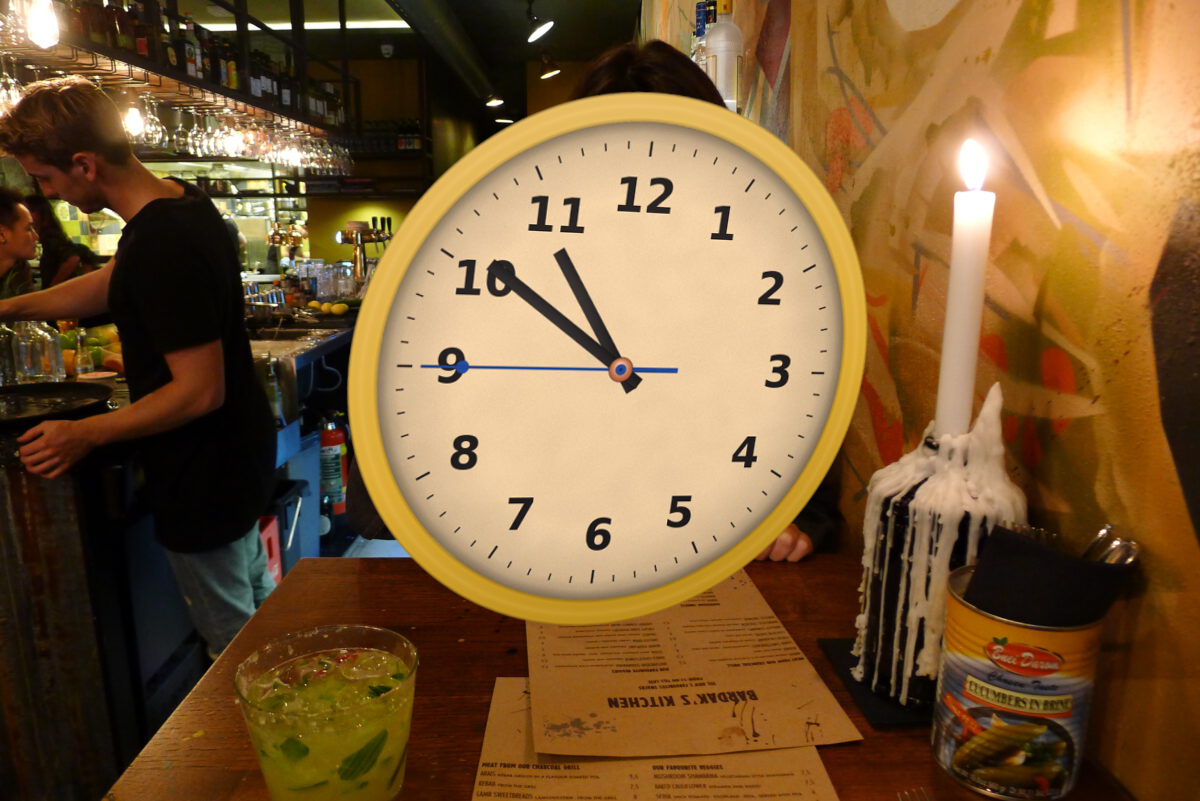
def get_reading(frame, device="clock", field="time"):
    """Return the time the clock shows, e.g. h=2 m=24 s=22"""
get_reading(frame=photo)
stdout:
h=10 m=50 s=45
